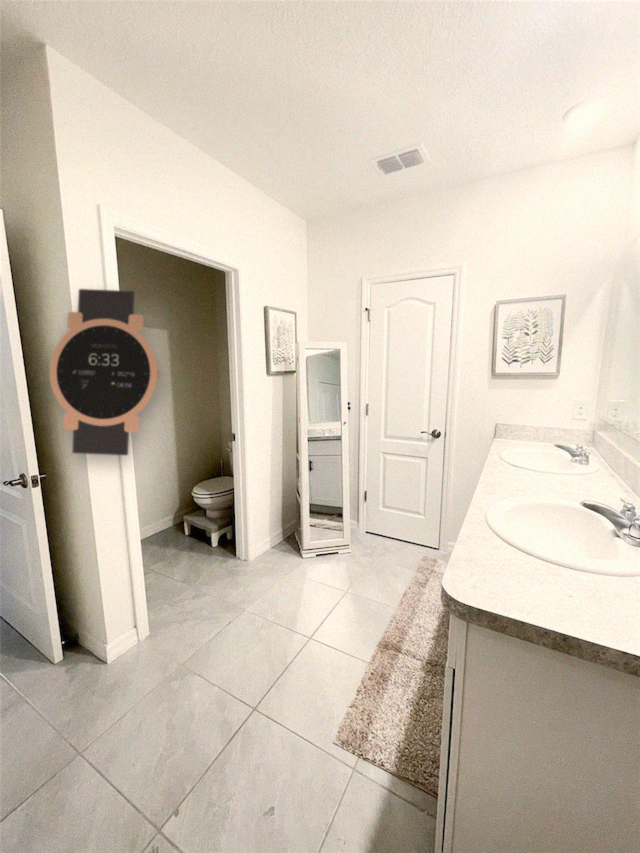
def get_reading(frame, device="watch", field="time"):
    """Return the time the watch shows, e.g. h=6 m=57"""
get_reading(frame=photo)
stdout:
h=6 m=33
